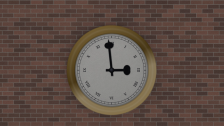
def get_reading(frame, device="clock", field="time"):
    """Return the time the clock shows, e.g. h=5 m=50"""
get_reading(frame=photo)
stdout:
h=2 m=59
